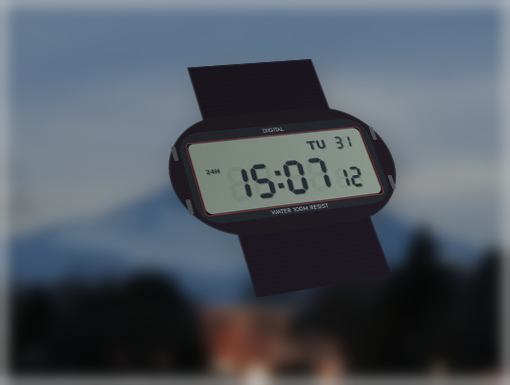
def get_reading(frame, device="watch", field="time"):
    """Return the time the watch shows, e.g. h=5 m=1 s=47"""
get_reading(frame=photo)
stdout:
h=15 m=7 s=12
